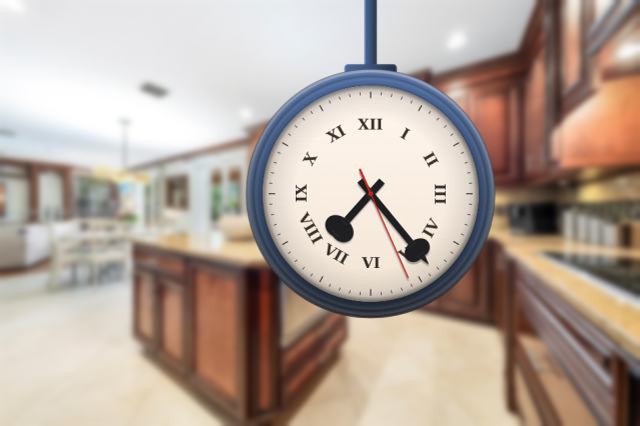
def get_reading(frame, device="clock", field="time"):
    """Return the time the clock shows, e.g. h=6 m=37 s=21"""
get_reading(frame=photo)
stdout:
h=7 m=23 s=26
